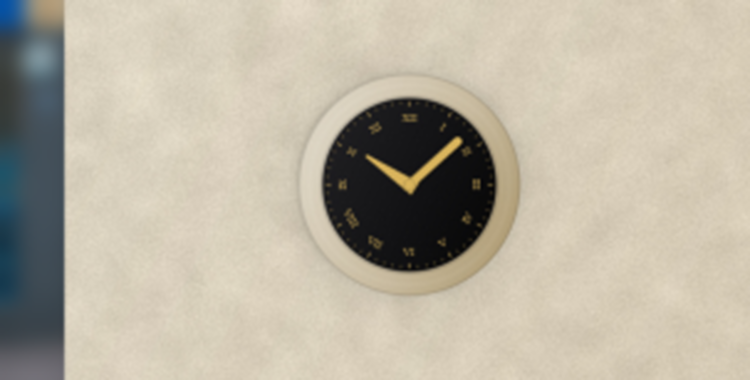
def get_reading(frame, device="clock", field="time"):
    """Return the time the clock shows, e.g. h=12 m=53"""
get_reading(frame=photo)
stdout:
h=10 m=8
